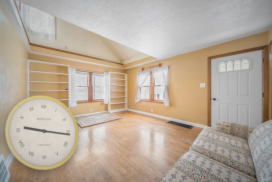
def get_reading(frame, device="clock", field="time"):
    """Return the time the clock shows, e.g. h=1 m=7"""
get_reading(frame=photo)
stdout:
h=9 m=16
